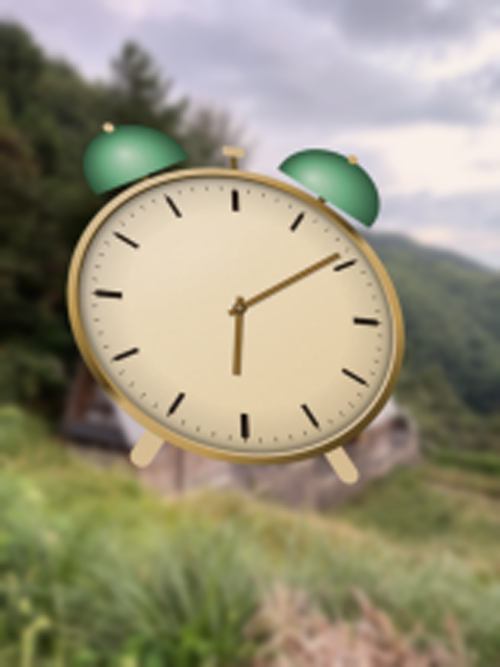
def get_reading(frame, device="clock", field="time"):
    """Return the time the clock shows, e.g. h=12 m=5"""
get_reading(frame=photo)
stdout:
h=6 m=9
